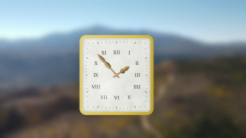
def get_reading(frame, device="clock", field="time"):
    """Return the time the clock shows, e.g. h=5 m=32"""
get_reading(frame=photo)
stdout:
h=1 m=53
